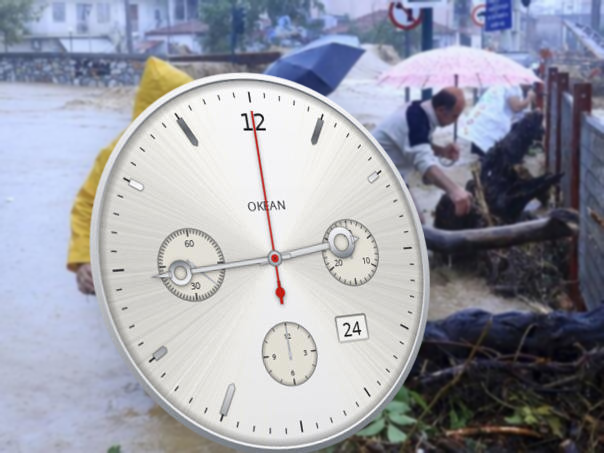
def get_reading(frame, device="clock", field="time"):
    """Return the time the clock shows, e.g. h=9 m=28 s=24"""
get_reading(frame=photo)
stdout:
h=2 m=44 s=22
